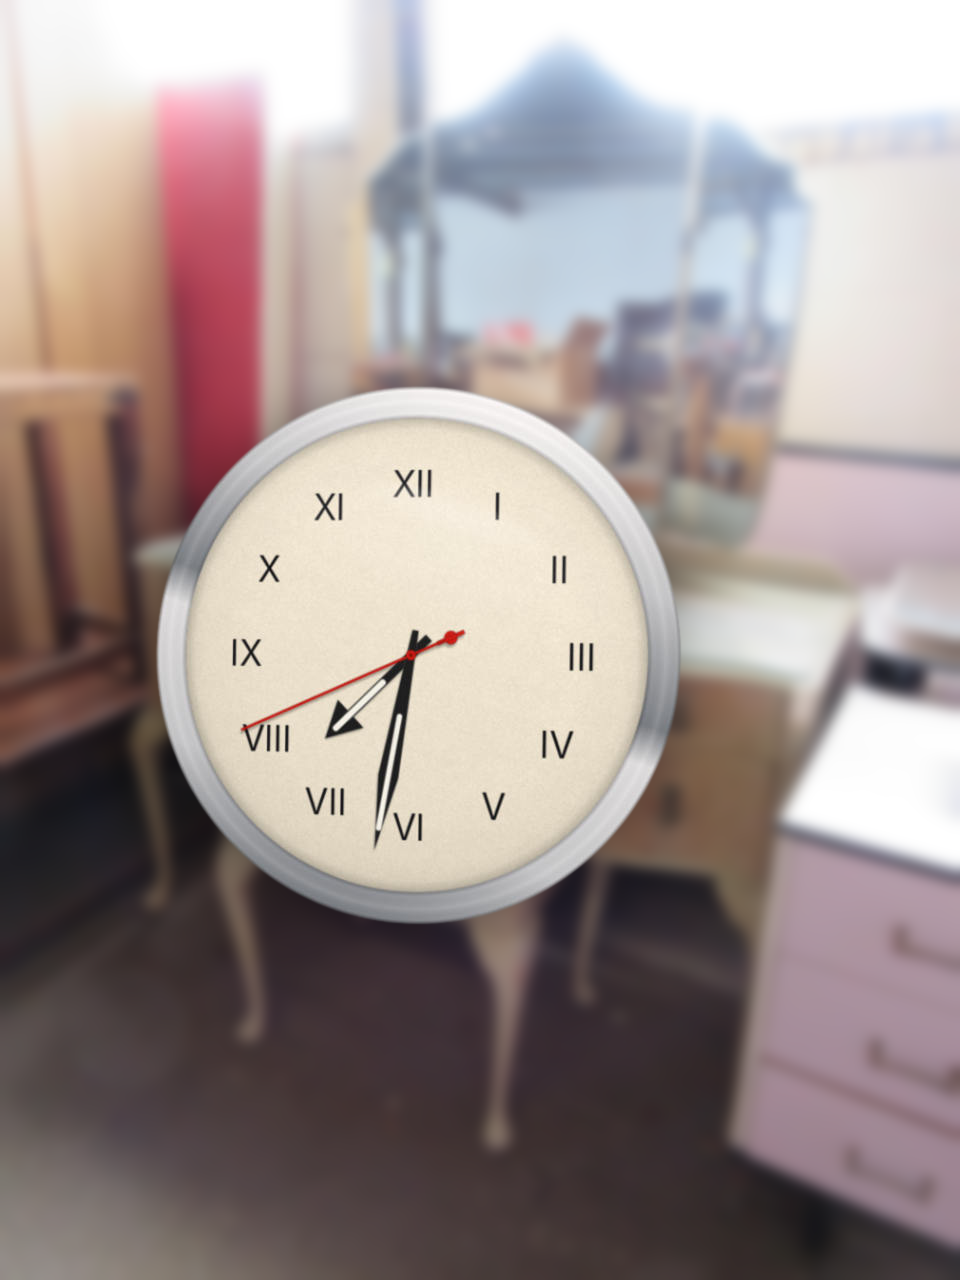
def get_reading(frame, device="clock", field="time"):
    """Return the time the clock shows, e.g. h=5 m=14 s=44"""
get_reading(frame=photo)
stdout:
h=7 m=31 s=41
